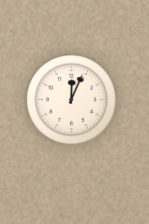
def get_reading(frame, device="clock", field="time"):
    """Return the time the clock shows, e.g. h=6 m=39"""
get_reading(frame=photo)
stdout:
h=12 m=4
